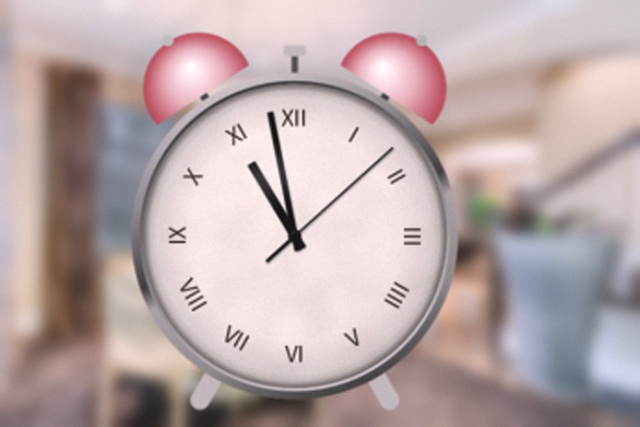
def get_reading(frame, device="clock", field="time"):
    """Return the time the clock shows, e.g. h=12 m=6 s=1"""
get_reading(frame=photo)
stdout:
h=10 m=58 s=8
